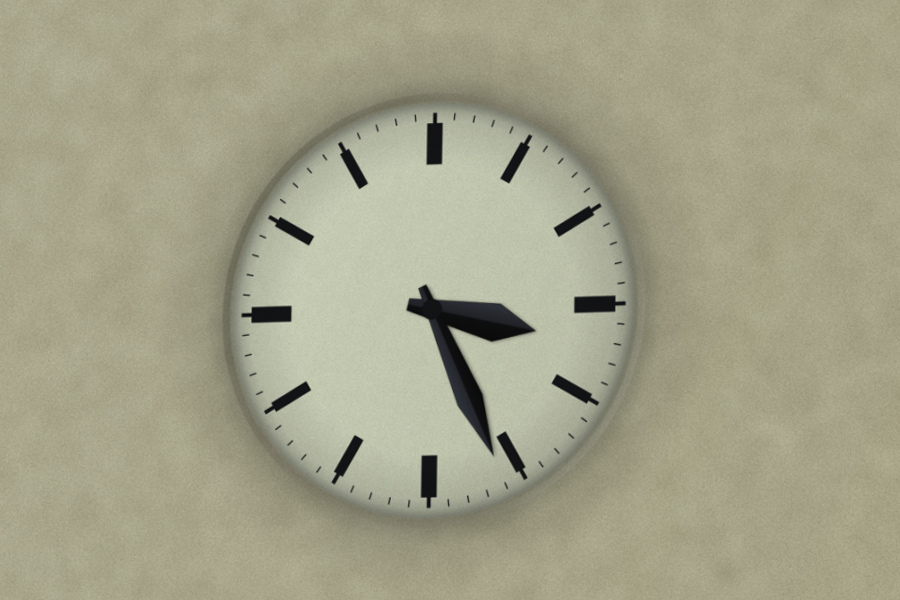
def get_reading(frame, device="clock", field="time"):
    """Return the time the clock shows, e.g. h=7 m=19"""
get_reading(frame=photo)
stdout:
h=3 m=26
